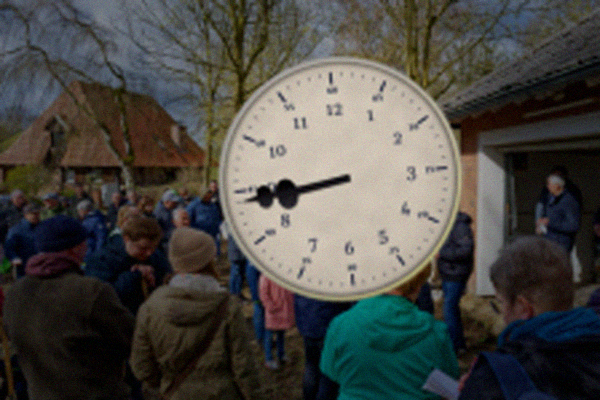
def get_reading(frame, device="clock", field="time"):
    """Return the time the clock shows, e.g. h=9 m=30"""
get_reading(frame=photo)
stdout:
h=8 m=44
